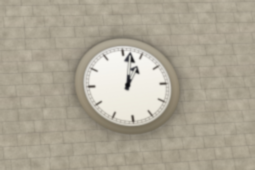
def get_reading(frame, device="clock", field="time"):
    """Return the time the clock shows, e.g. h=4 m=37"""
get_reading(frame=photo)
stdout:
h=1 m=2
